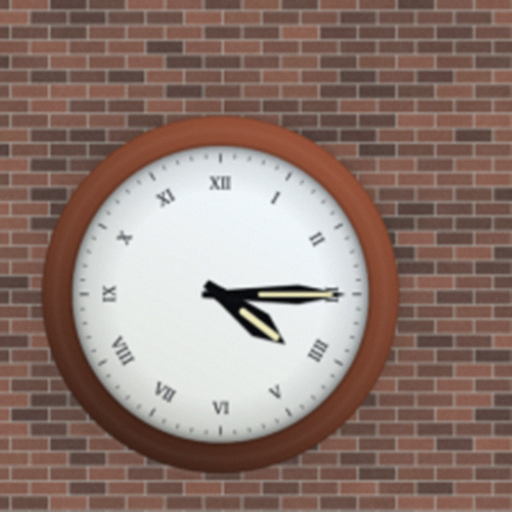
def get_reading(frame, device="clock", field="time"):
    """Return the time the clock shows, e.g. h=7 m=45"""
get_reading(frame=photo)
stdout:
h=4 m=15
